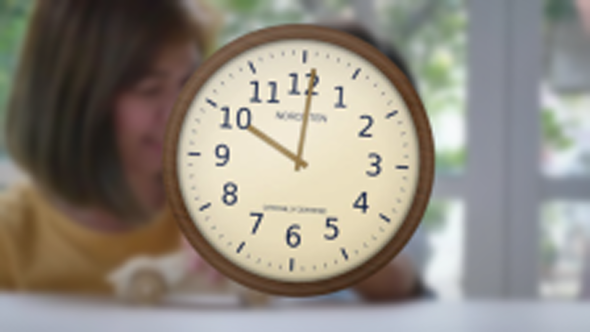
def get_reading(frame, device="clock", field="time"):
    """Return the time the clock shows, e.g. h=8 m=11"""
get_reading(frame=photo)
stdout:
h=10 m=1
